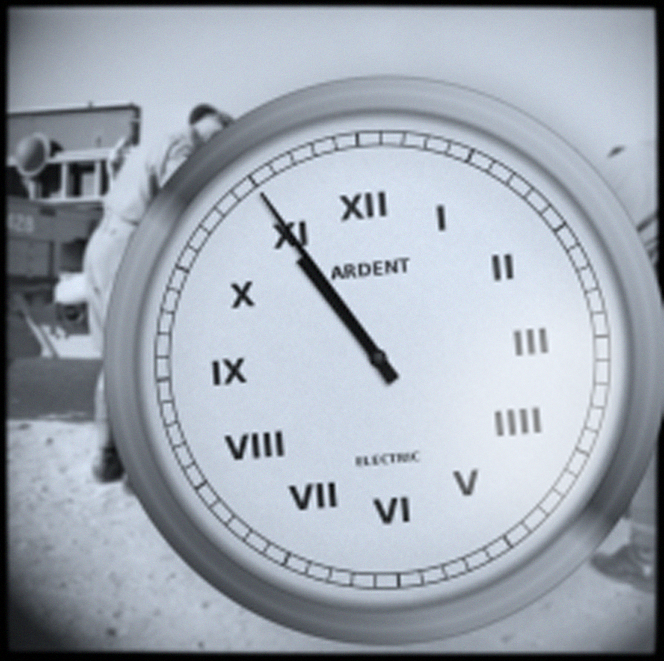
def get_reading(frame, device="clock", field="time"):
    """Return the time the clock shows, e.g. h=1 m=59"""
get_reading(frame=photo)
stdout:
h=10 m=55
